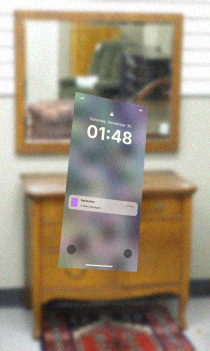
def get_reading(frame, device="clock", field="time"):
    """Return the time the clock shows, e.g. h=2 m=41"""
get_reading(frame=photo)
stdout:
h=1 m=48
